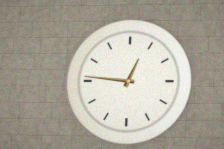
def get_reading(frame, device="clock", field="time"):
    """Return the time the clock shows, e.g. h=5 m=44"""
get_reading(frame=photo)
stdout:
h=12 m=46
